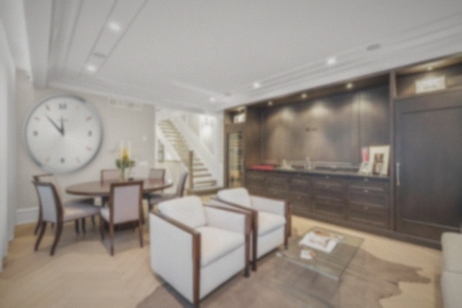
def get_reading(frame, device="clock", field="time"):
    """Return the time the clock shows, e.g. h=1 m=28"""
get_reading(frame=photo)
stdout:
h=11 m=53
